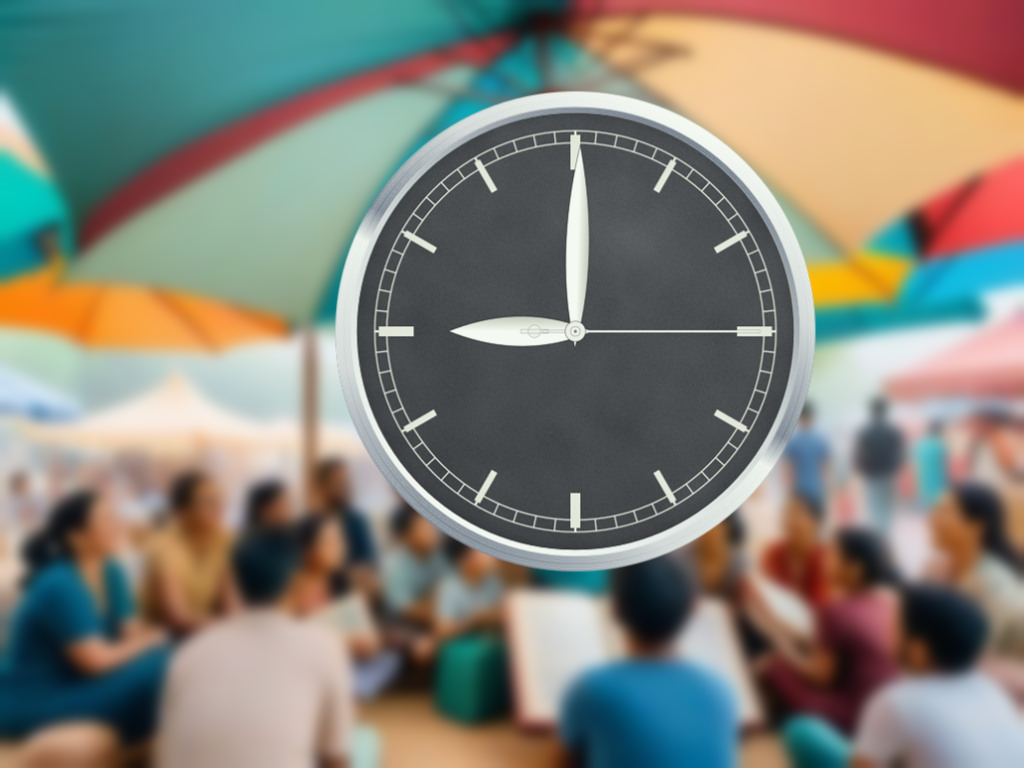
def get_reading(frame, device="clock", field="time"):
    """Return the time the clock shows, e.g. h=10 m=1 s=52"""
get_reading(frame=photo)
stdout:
h=9 m=0 s=15
